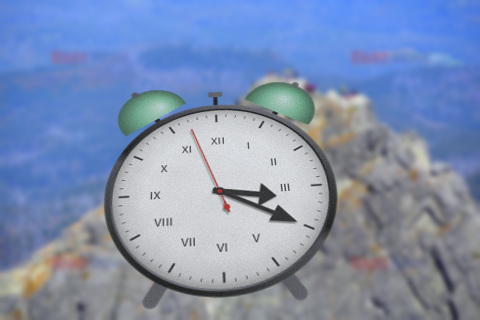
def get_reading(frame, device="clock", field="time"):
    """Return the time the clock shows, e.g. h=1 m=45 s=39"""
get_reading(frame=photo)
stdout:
h=3 m=19 s=57
